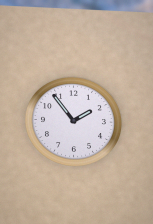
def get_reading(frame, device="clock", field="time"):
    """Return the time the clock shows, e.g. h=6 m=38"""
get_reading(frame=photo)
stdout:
h=1 m=54
